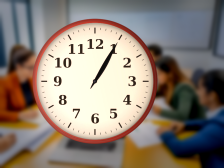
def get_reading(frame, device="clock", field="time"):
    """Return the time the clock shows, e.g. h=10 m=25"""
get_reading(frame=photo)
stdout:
h=1 m=5
